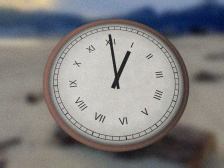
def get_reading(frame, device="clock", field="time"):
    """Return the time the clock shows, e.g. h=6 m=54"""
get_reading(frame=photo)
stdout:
h=1 m=0
